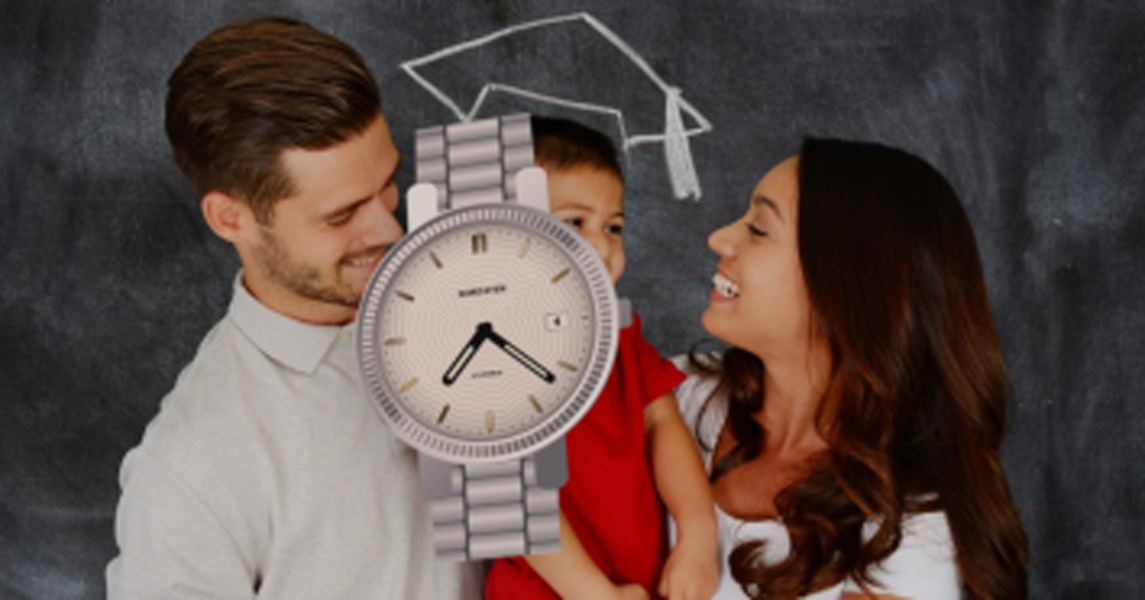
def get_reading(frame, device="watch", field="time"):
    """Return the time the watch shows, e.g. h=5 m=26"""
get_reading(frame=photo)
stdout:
h=7 m=22
